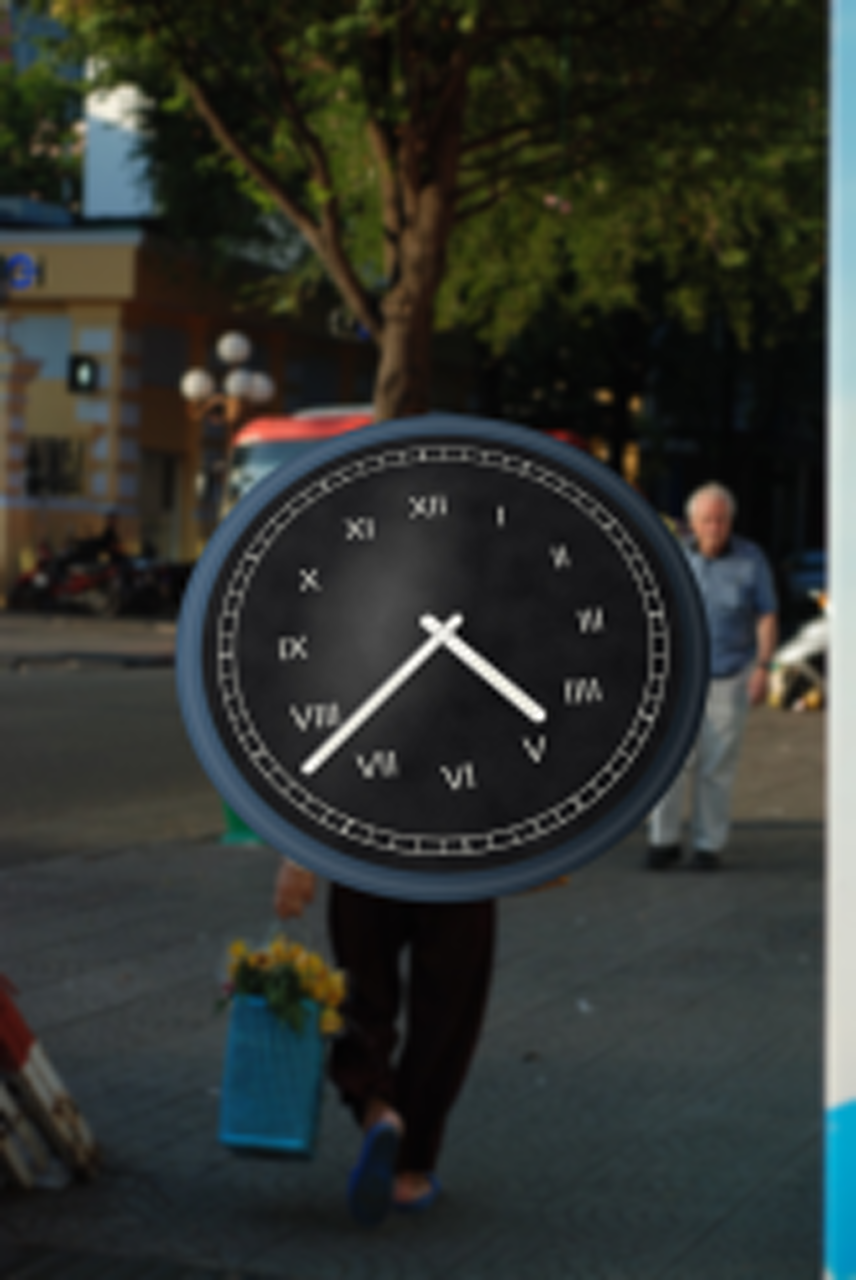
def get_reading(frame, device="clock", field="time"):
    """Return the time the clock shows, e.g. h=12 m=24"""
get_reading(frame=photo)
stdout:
h=4 m=38
